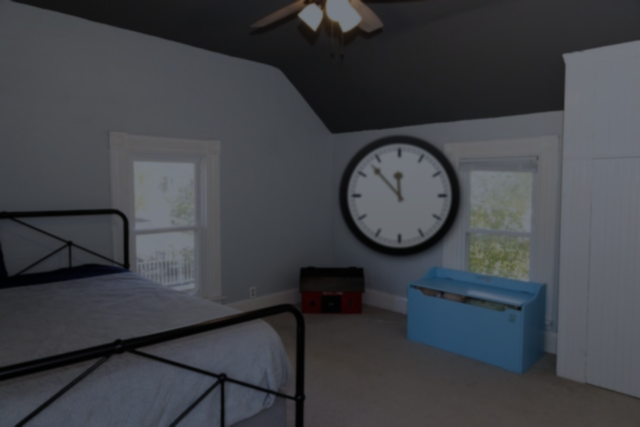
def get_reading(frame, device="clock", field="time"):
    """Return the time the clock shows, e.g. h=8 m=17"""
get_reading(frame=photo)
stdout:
h=11 m=53
